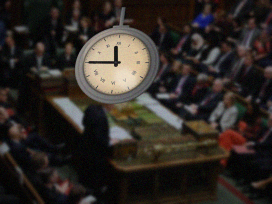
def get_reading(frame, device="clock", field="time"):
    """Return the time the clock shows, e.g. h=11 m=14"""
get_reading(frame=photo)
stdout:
h=11 m=45
